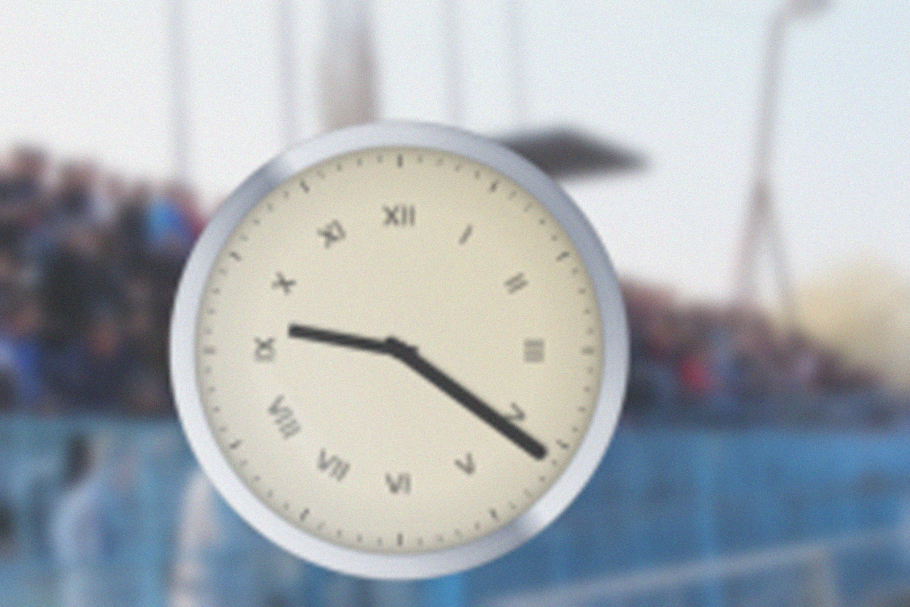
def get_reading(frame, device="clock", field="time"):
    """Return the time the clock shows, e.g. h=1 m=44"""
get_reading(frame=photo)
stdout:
h=9 m=21
